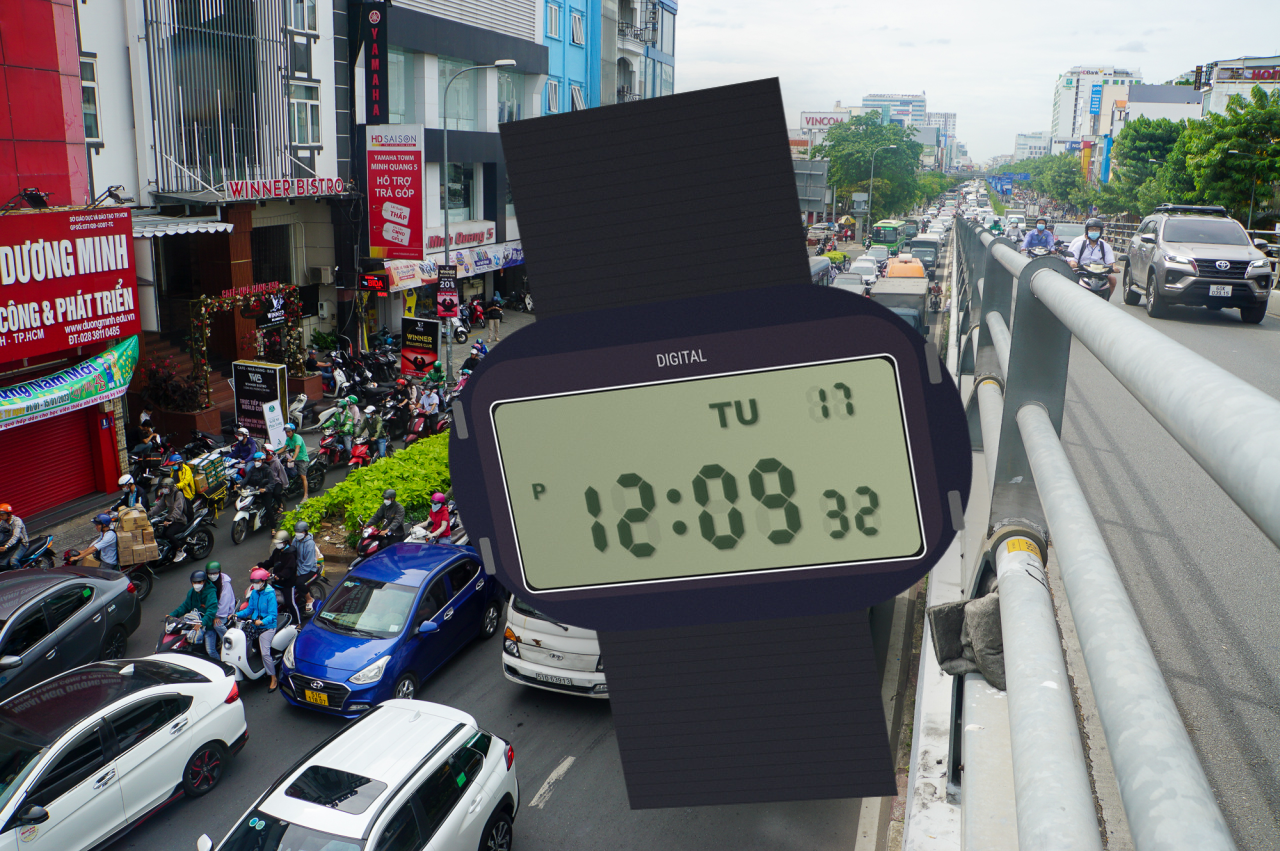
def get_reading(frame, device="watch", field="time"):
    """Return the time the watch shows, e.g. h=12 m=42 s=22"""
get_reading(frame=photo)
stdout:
h=12 m=9 s=32
